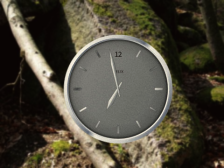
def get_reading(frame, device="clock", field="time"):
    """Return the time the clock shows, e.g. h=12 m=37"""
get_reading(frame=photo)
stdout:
h=6 m=58
